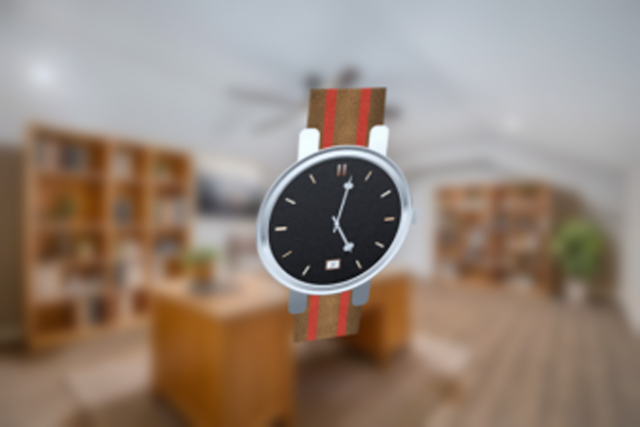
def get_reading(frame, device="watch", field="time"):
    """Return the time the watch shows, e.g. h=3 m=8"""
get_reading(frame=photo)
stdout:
h=5 m=2
